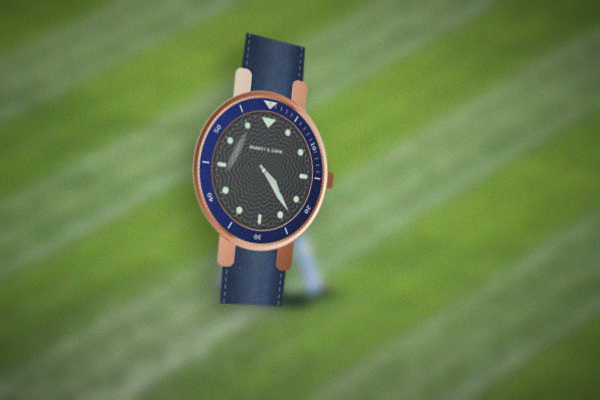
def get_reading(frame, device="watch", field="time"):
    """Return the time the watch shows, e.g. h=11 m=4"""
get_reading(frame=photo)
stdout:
h=4 m=23
